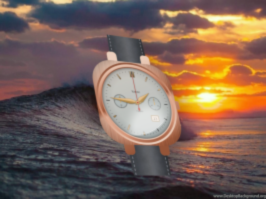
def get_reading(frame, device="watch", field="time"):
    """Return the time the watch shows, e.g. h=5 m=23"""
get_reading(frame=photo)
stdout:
h=1 m=46
